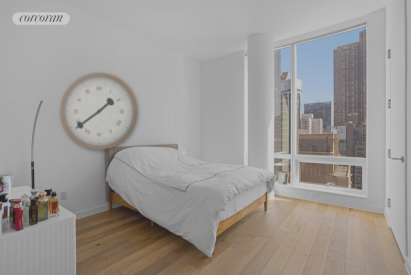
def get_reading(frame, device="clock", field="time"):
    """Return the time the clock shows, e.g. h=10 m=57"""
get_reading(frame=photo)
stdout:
h=1 m=39
